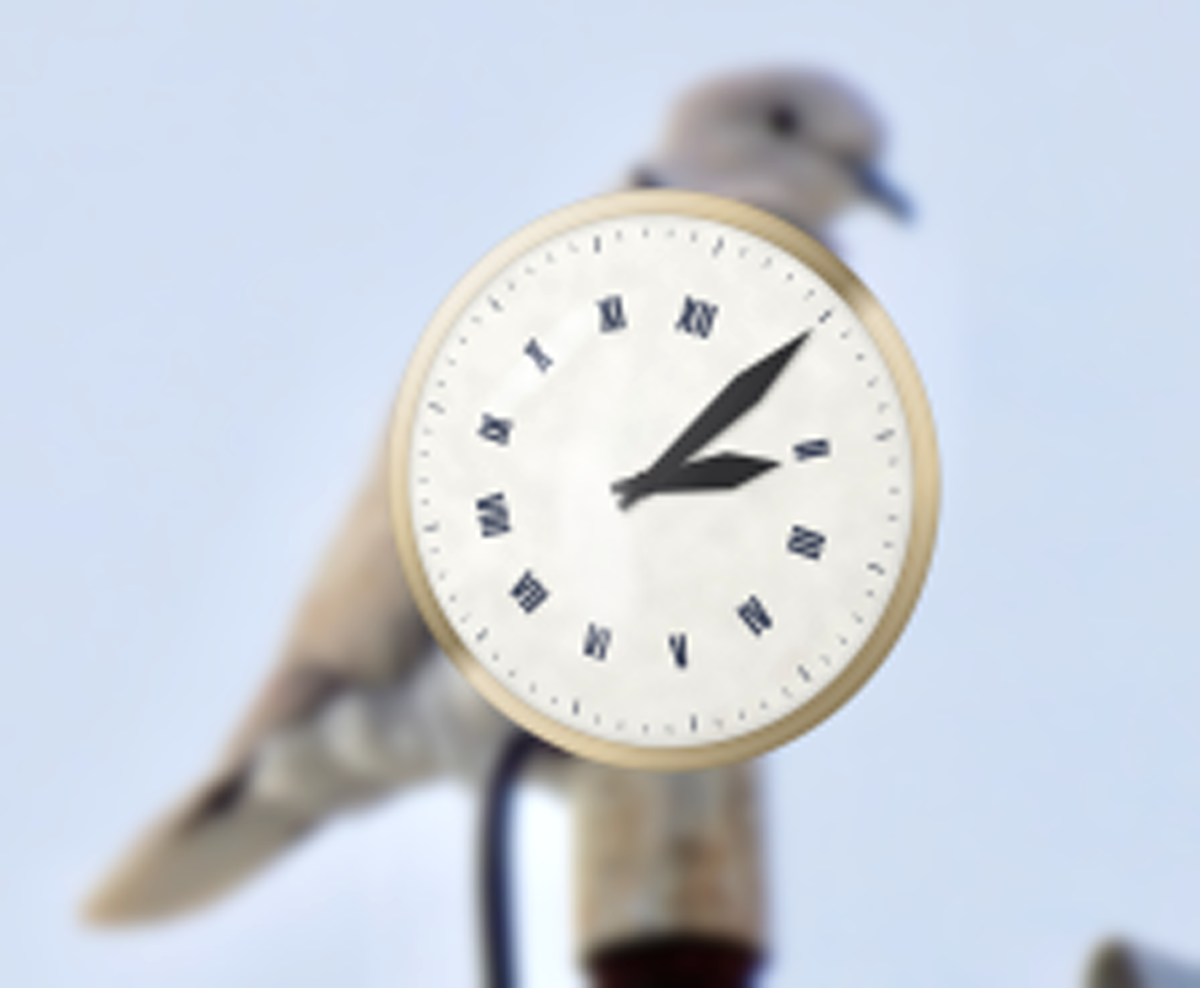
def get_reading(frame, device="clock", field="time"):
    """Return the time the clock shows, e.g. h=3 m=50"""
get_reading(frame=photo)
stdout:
h=2 m=5
